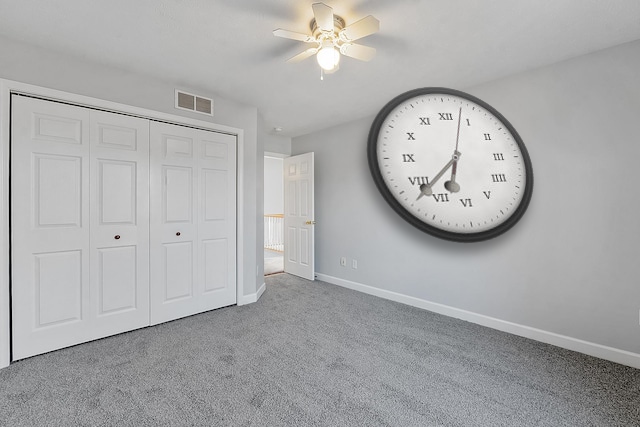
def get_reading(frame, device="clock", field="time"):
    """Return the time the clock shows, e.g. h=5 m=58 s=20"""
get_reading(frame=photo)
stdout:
h=6 m=38 s=3
